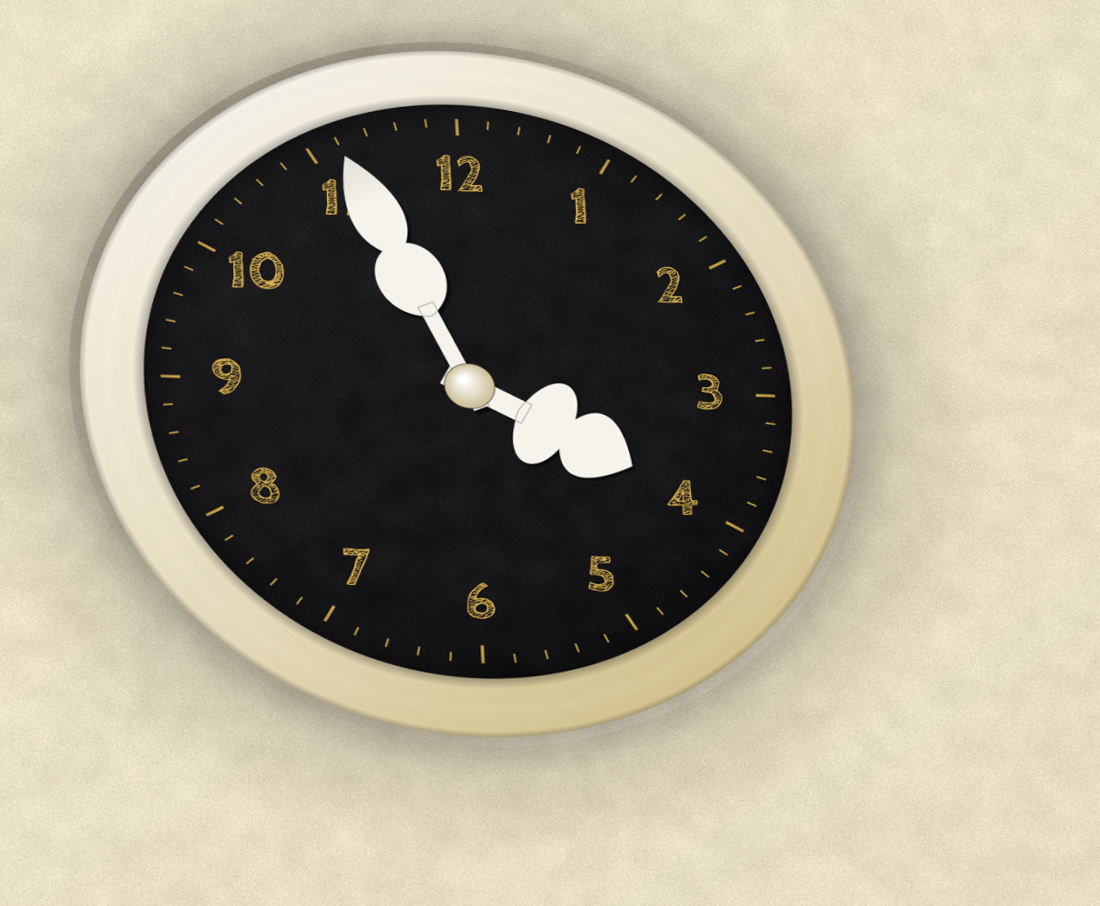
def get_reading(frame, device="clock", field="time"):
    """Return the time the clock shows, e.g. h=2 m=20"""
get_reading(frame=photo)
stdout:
h=3 m=56
